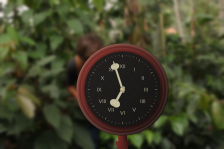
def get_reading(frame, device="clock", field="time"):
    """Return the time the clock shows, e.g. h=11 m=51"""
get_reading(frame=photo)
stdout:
h=6 m=57
